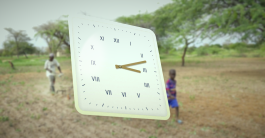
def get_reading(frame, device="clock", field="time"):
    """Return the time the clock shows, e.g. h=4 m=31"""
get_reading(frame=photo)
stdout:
h=3 m=12
